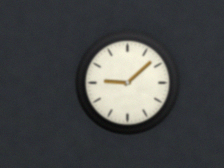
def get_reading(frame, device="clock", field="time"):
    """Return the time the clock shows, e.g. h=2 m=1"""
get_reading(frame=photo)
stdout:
h=9 m=8
